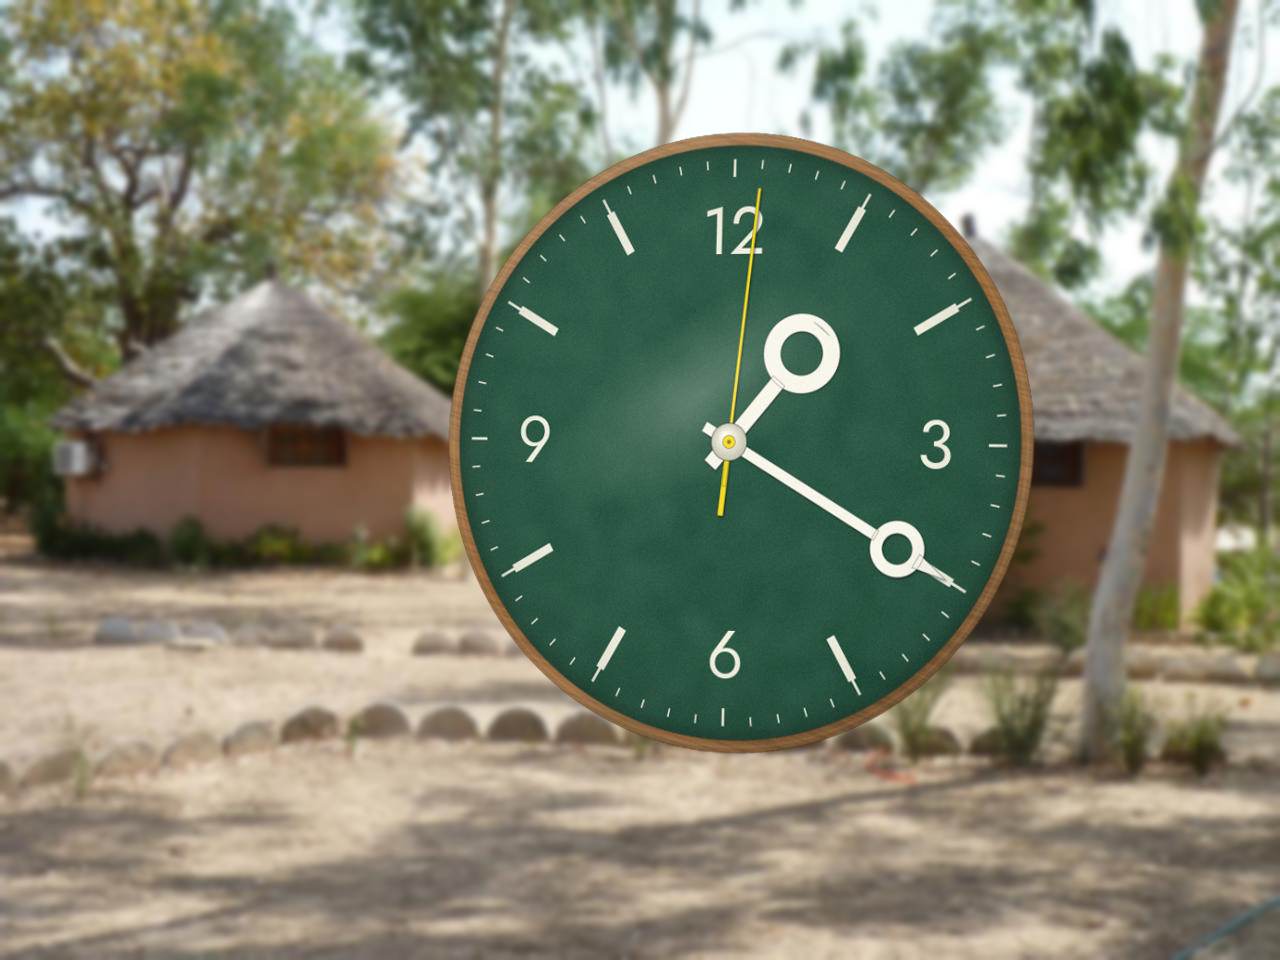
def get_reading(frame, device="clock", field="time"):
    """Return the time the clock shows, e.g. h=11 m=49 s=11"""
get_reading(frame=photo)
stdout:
h=1 m=20 s=1
